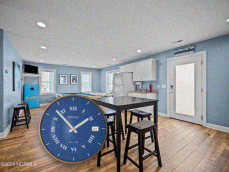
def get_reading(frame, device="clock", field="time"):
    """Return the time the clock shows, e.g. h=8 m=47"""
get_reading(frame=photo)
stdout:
h=1 m=53
